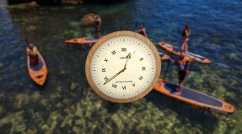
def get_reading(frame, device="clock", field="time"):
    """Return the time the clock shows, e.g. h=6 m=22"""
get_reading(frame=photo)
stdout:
h=12 m=39
